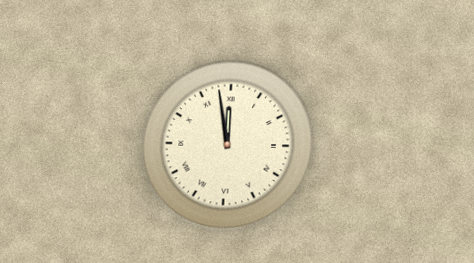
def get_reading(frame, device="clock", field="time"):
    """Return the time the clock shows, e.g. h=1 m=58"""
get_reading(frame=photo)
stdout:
h=11 m=58
